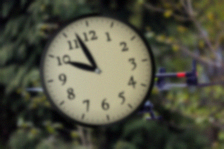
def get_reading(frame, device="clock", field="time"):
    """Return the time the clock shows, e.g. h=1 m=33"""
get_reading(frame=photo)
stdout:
h=9 m=57
